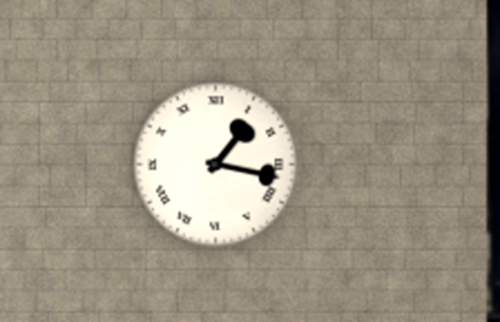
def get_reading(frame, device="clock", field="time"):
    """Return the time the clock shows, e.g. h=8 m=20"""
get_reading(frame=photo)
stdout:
h=1 m=17
